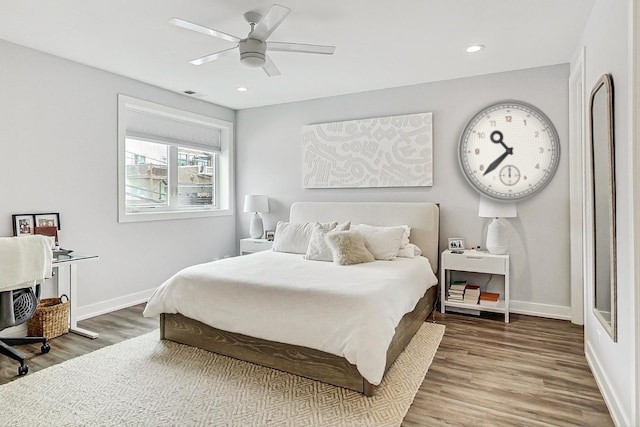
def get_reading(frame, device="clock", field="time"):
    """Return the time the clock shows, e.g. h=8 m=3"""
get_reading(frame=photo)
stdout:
h=10 m=38
